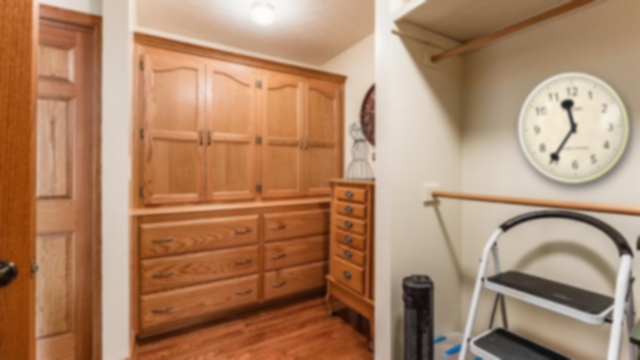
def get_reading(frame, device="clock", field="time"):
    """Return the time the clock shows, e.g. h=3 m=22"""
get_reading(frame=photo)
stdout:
h=11 m=36
